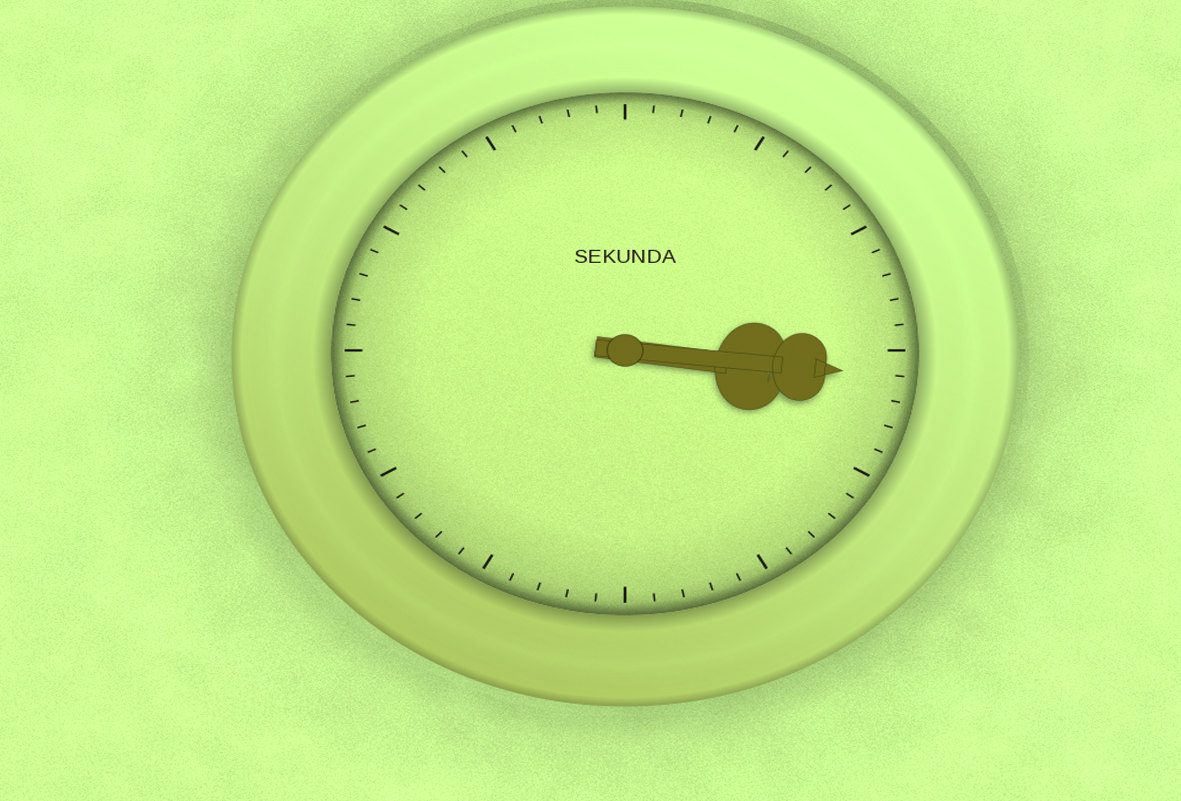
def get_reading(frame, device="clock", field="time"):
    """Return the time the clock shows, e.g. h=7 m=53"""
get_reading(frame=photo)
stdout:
h=3 m=16
